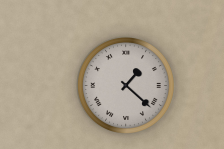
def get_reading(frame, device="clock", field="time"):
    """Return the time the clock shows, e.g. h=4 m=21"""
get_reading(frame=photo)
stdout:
h=1 m=22
